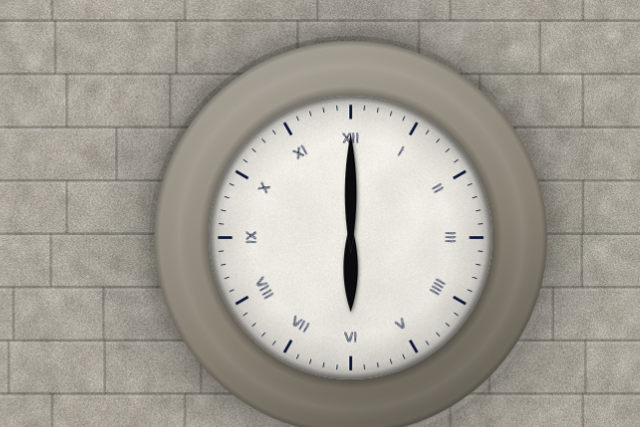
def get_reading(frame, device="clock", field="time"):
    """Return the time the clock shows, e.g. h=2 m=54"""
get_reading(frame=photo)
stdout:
h=6 m=0
